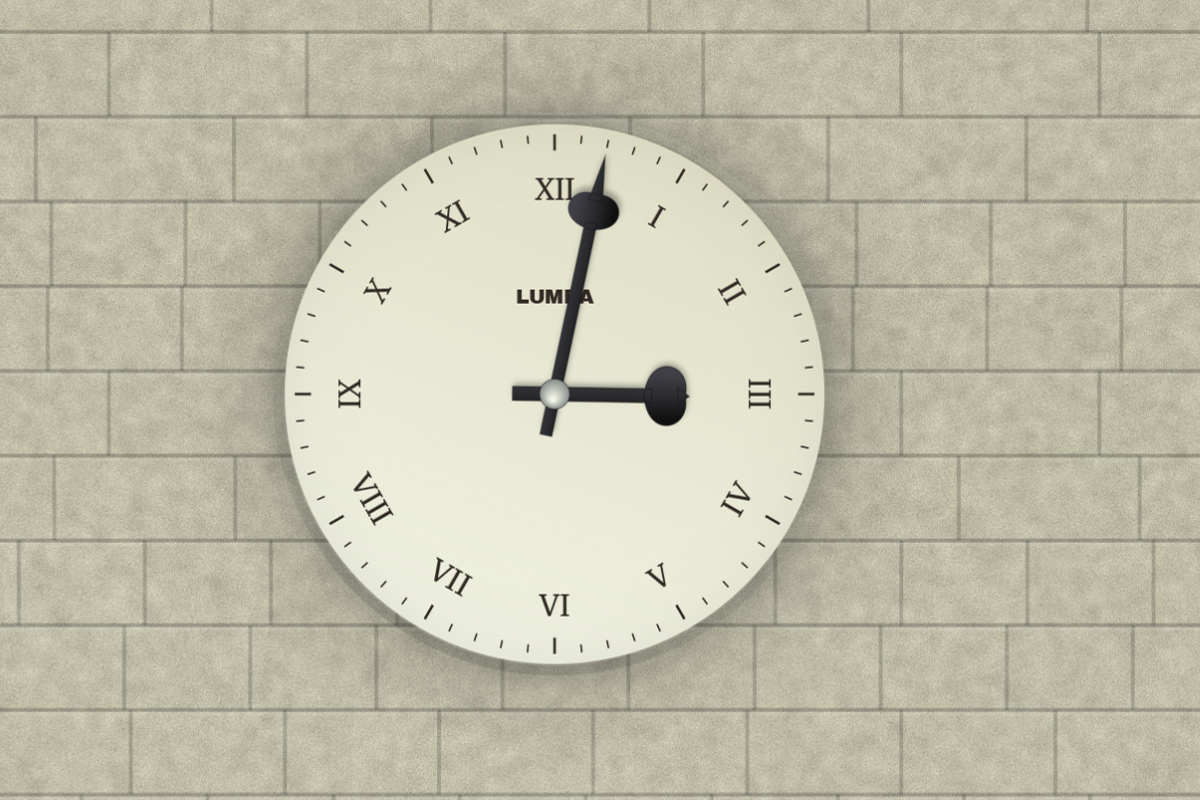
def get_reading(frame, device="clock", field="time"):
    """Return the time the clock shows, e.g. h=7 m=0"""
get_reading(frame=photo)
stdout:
h=3 m=2
